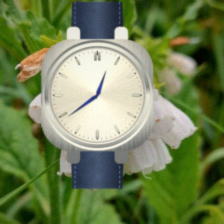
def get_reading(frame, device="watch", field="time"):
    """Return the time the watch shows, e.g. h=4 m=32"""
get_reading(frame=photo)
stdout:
h=12 m=39
